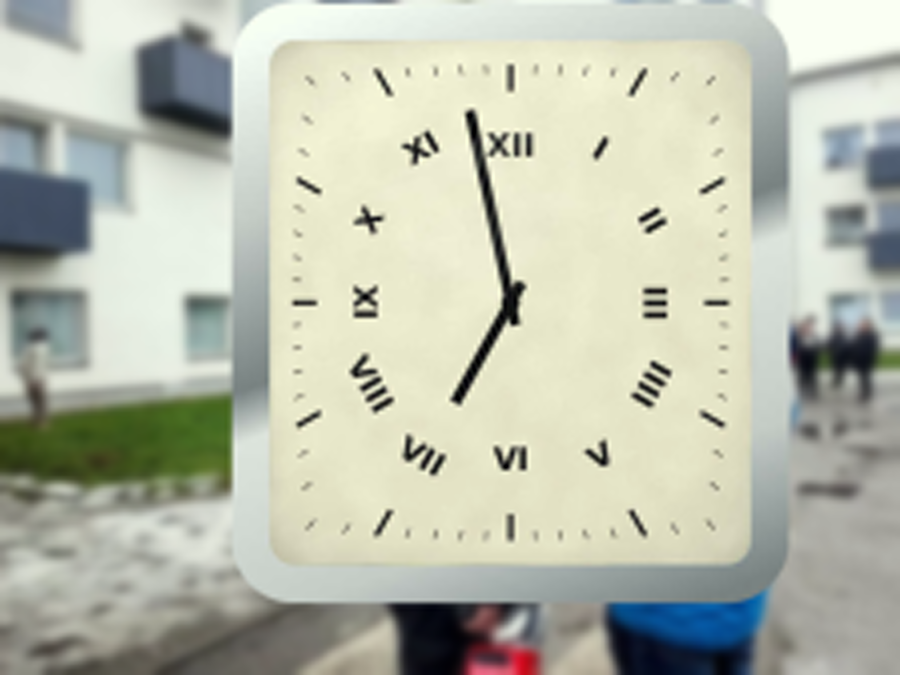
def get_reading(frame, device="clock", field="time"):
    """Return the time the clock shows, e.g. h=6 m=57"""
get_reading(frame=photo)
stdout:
h=6 m=58
